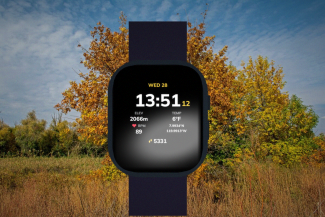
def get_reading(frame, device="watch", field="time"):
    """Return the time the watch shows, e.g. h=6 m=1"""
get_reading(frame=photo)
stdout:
h=13 m=51
